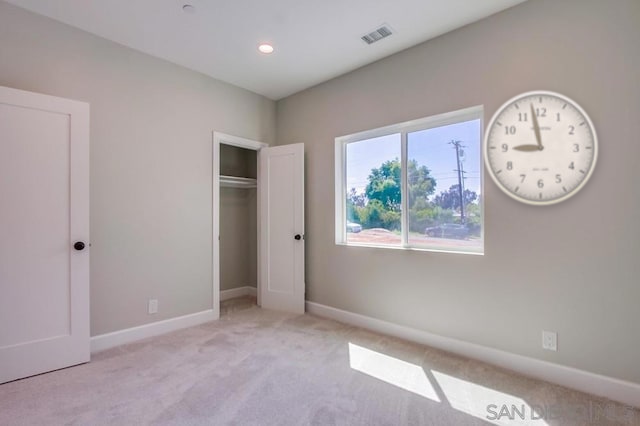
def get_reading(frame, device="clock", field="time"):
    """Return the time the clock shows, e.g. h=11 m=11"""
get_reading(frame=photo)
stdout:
h=8 m=58
